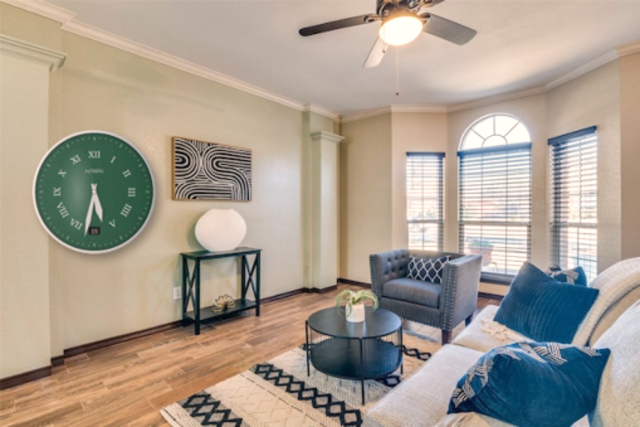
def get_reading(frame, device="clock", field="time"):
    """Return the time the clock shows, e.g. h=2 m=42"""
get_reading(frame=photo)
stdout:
h=5 m=32
